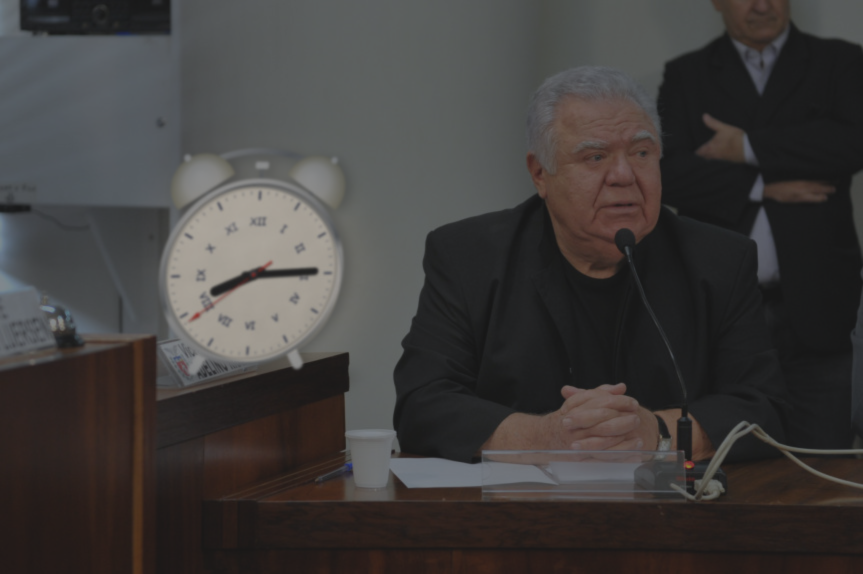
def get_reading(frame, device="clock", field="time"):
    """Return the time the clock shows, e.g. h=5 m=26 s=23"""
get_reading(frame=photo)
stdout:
h=8 m=14 s=39
